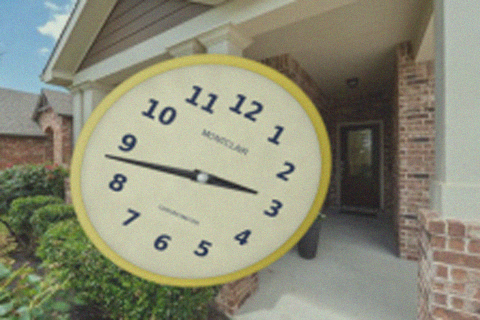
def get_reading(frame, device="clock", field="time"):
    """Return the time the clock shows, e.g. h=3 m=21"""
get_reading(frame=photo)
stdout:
h=2 m=43
